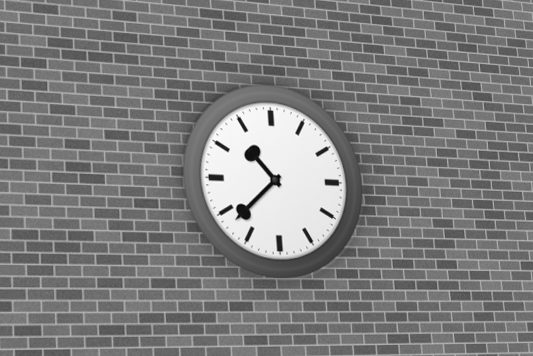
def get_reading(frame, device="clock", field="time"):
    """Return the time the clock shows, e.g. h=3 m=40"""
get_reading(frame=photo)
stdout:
h=10 m=38
